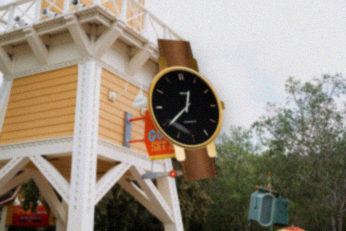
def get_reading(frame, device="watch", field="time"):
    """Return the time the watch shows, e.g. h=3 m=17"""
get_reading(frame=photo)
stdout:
h=12 m=39
